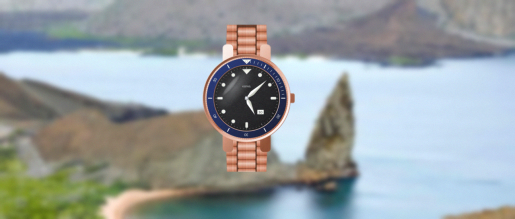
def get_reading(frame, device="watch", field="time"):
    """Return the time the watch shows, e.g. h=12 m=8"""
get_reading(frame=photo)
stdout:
h=5 m=8
